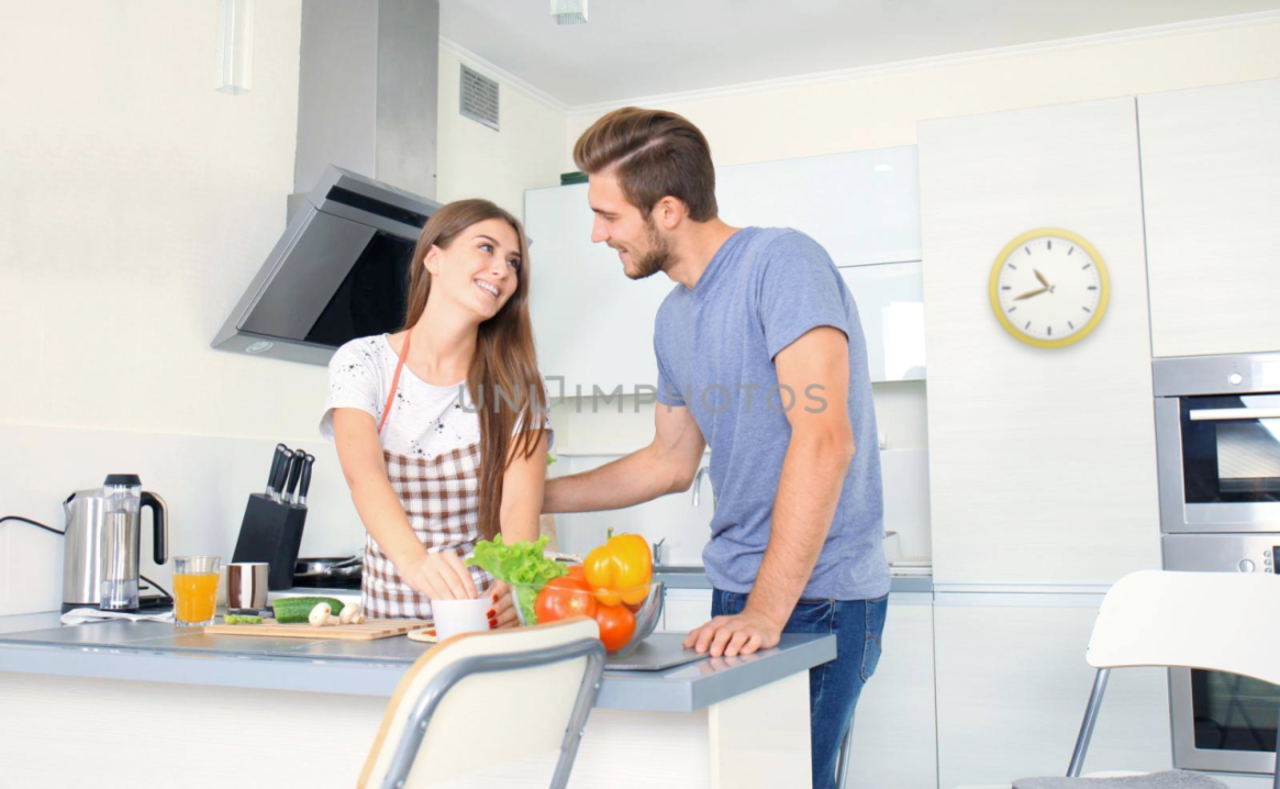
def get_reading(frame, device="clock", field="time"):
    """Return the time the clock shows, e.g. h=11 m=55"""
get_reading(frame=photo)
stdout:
h=10 m=42
